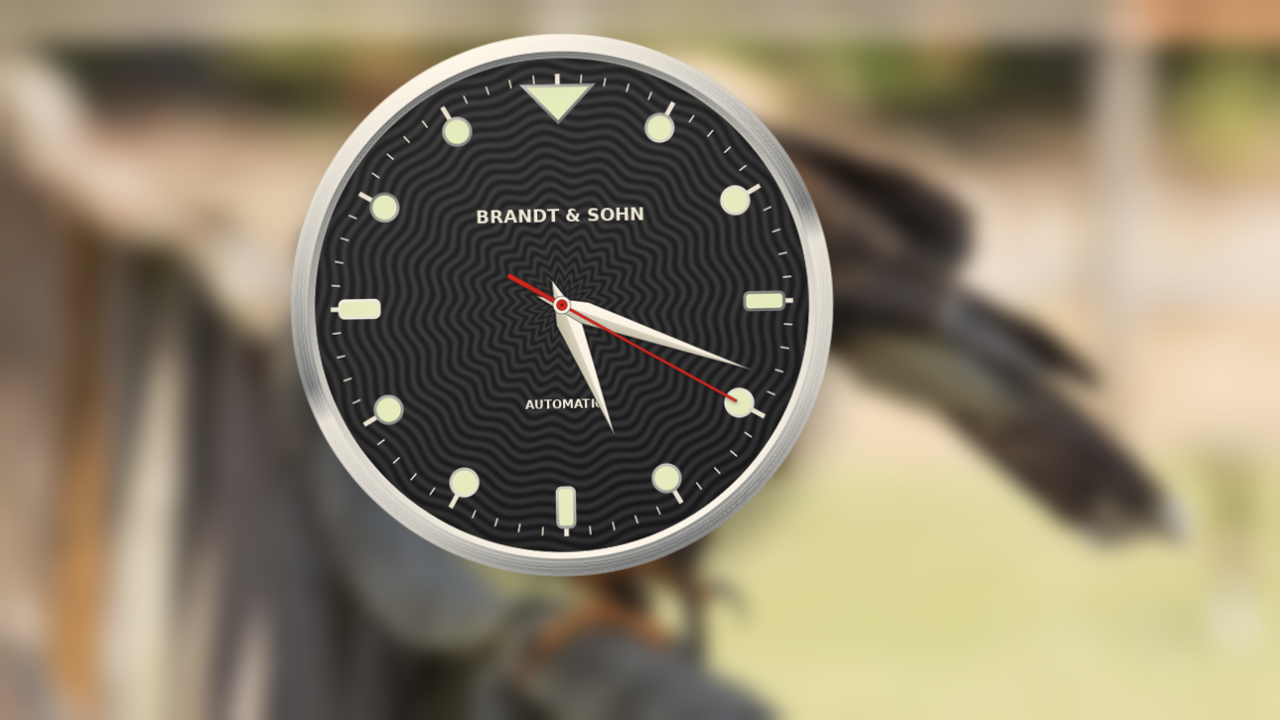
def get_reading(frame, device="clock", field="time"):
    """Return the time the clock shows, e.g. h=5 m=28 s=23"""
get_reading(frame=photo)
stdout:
h=5 m=18 s=20
